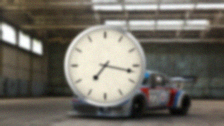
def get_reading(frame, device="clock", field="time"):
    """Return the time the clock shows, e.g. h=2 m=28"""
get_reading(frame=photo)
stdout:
h=7 m=17
